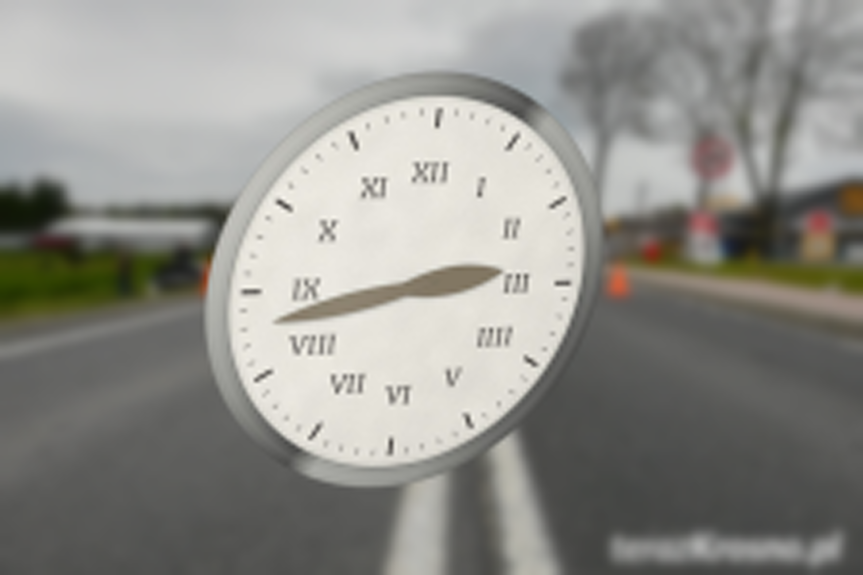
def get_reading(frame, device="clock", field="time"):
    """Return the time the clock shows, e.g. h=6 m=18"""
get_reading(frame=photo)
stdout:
h=2 m=43
